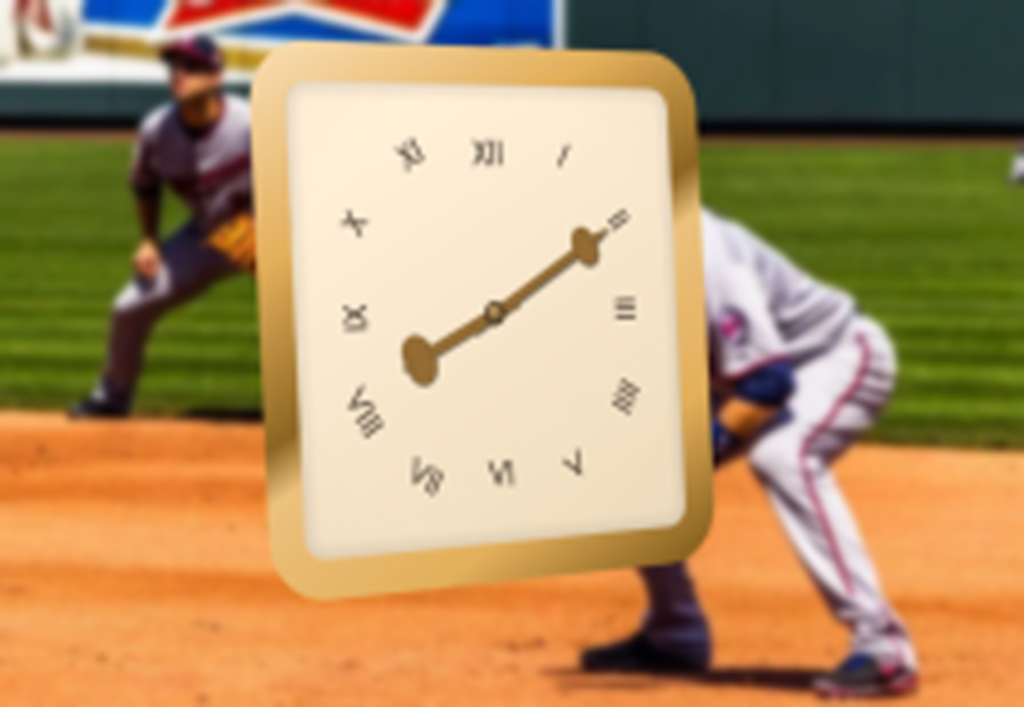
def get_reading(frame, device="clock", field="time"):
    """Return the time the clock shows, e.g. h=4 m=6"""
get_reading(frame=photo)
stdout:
h=8 m=10
